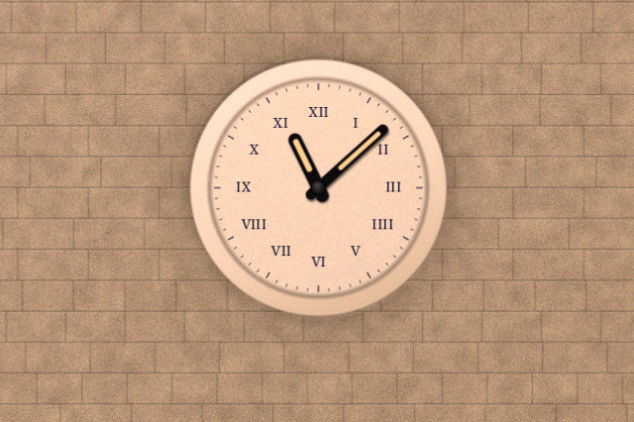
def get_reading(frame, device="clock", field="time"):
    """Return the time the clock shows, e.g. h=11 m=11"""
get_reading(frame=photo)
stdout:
h=11 m=8
